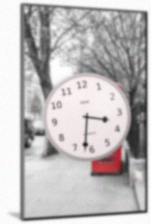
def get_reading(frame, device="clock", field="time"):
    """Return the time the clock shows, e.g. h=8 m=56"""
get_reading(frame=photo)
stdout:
h=3 m=32
